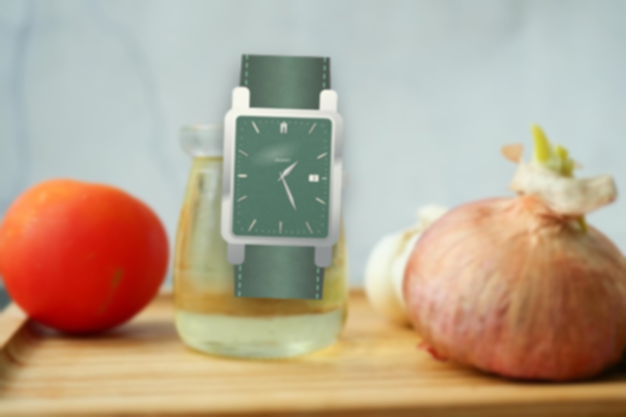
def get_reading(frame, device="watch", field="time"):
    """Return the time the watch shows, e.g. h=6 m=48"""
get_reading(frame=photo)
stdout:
h=1 m=26
